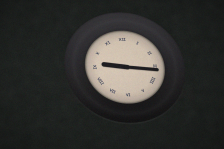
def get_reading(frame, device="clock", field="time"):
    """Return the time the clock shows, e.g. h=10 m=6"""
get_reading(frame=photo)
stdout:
h=9 m=16
